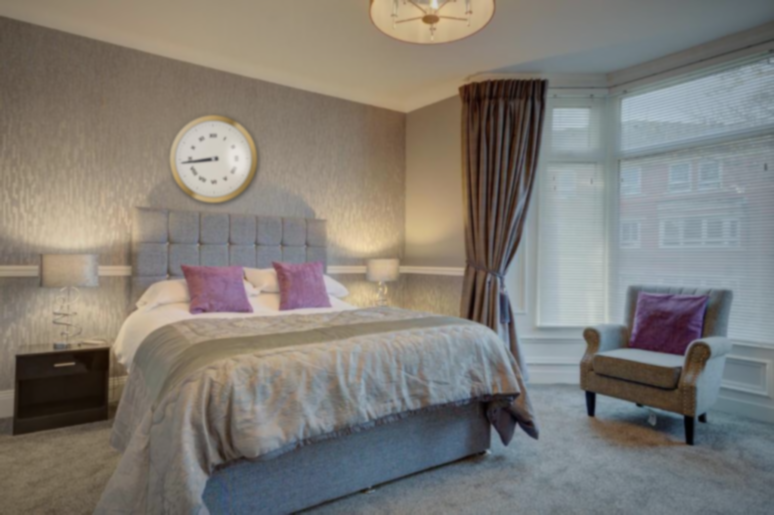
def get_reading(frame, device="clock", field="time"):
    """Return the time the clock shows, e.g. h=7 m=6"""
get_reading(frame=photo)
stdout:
h=8 m=44
